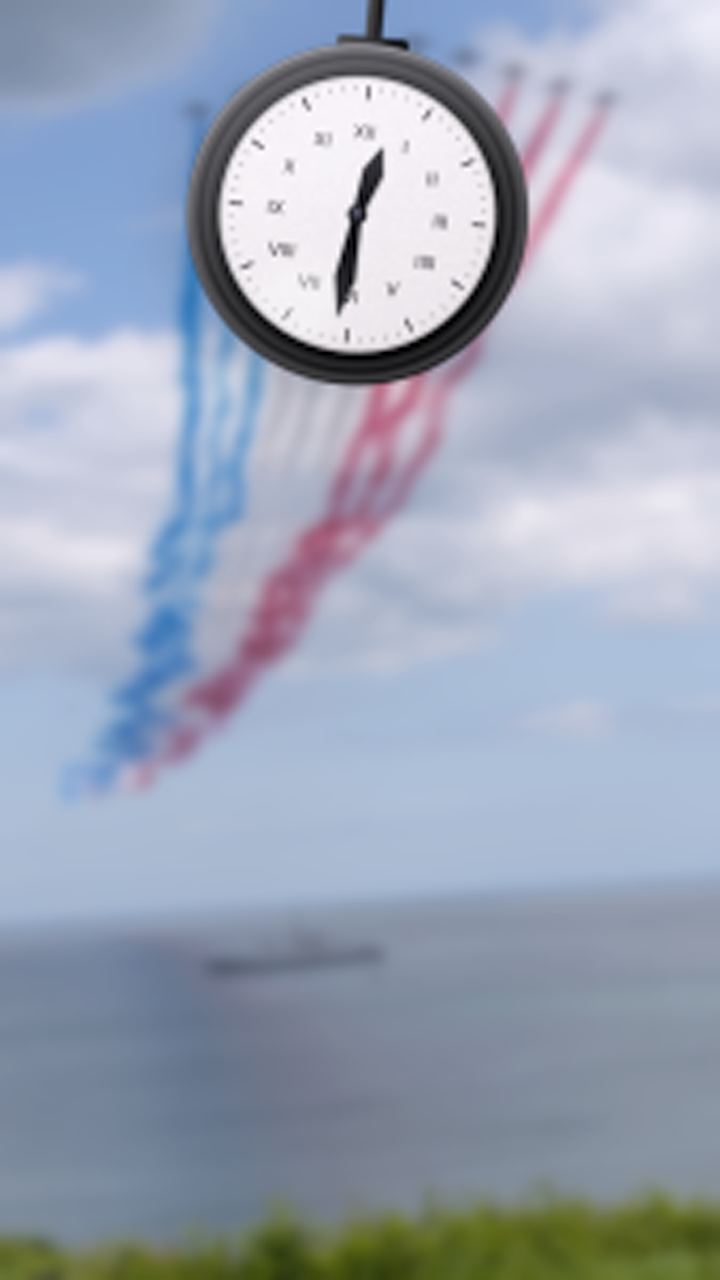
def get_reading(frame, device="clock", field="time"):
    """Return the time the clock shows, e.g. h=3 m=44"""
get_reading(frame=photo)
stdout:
h=12 m=31
